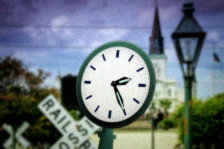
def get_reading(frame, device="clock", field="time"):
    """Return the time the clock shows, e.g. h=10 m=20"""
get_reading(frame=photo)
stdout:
h=2 m=25
